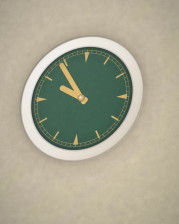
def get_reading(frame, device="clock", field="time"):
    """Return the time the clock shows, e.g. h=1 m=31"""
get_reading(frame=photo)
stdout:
h=9 m=54
